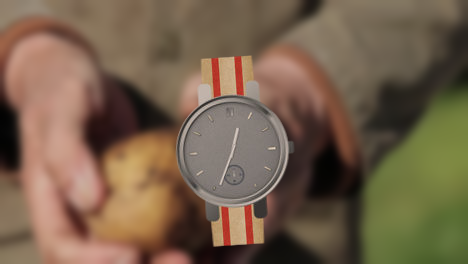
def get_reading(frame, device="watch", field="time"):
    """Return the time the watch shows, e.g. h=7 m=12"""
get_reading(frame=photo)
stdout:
h=12 m=34
